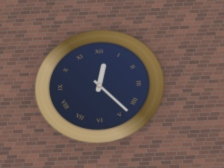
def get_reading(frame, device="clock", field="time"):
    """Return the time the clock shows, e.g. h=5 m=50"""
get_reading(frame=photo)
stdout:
h=12 m=23
